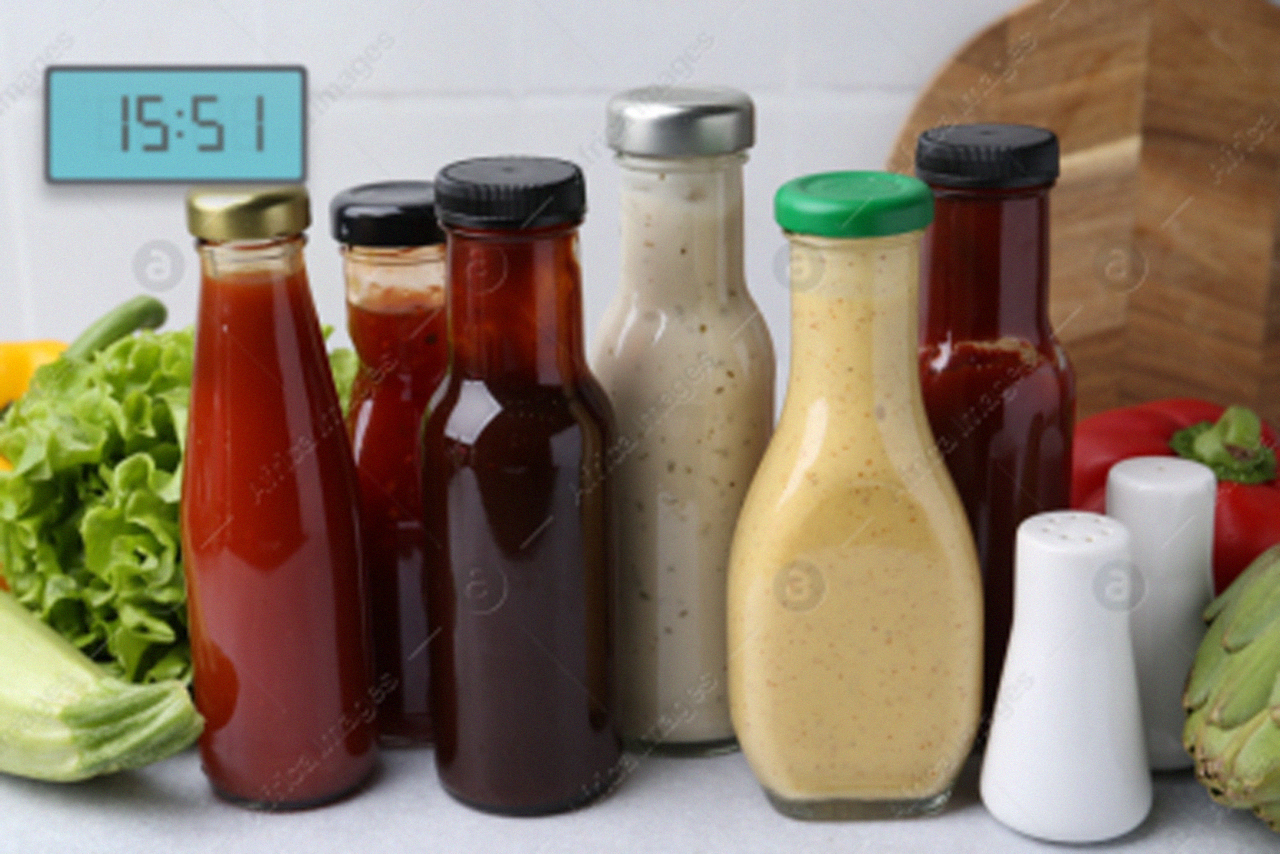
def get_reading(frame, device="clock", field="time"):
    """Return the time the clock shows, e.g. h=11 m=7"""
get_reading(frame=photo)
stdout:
h=15 m=51
